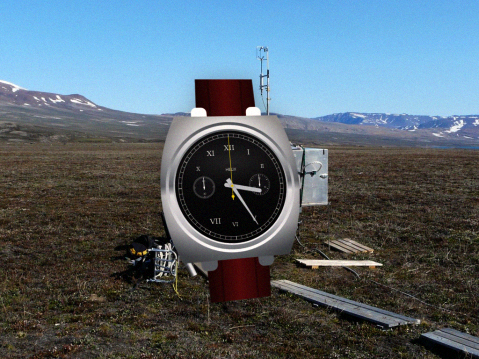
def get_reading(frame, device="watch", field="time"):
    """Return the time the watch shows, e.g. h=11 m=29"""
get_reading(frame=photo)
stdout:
h=3 m=25
